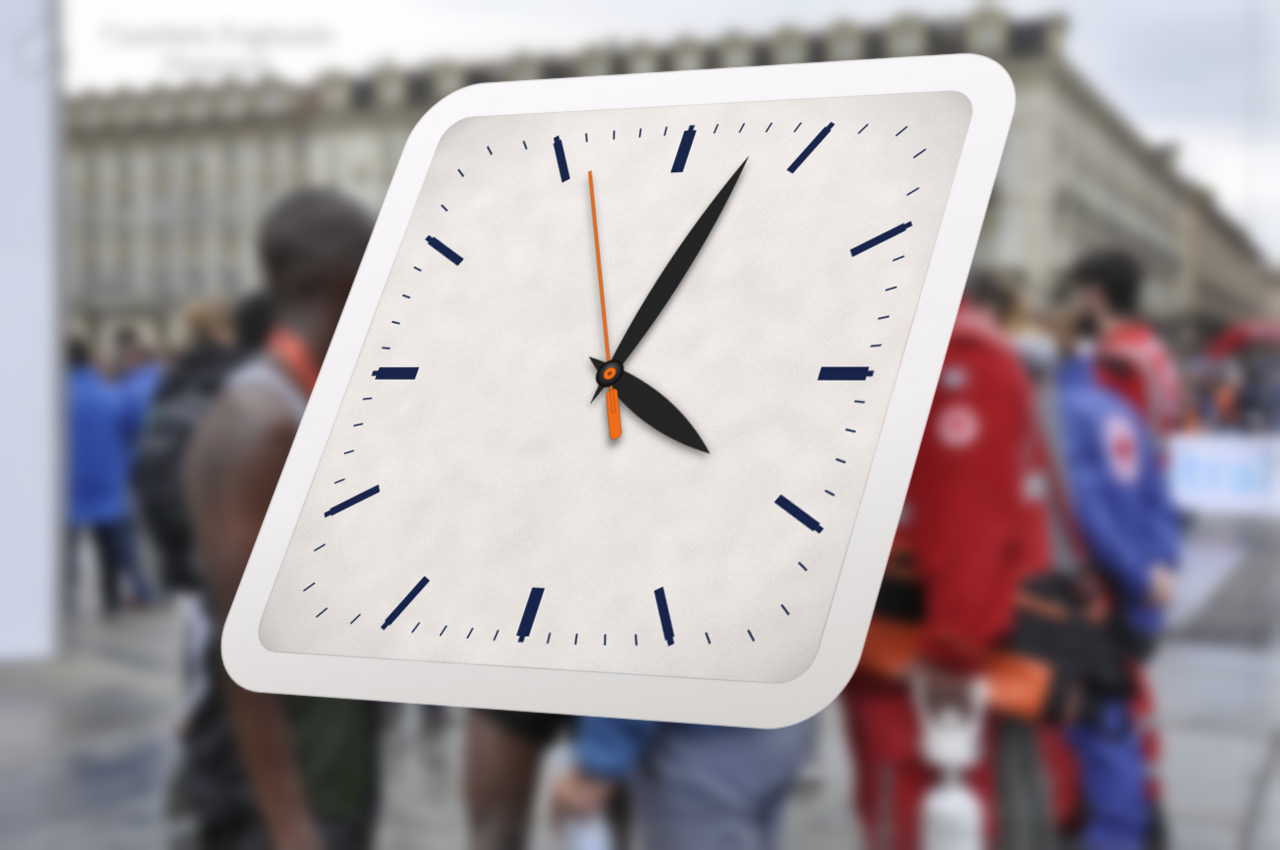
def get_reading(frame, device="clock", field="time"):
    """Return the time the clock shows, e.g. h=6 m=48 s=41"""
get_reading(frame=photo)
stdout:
h=4 m=2 s=56
